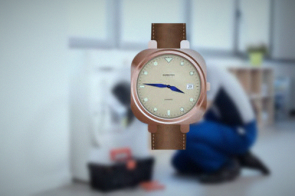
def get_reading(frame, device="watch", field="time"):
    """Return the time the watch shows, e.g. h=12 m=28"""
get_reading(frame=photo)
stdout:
h=3 m=46
